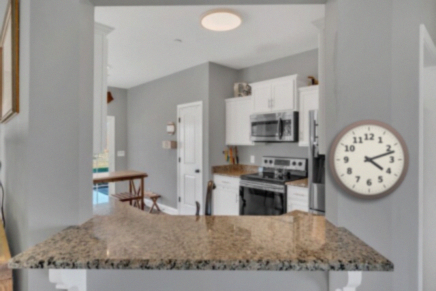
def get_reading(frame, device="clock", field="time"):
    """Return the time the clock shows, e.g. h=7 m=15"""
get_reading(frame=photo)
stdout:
h=4 m=12
